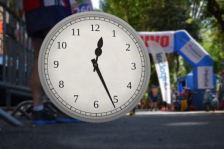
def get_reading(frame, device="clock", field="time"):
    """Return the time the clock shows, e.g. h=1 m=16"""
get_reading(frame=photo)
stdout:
h=12 m=26
